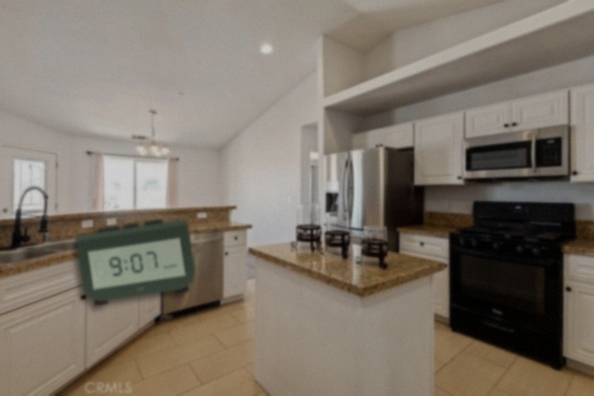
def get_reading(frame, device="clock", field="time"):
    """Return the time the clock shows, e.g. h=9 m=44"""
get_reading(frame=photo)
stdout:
h=9 m=7
